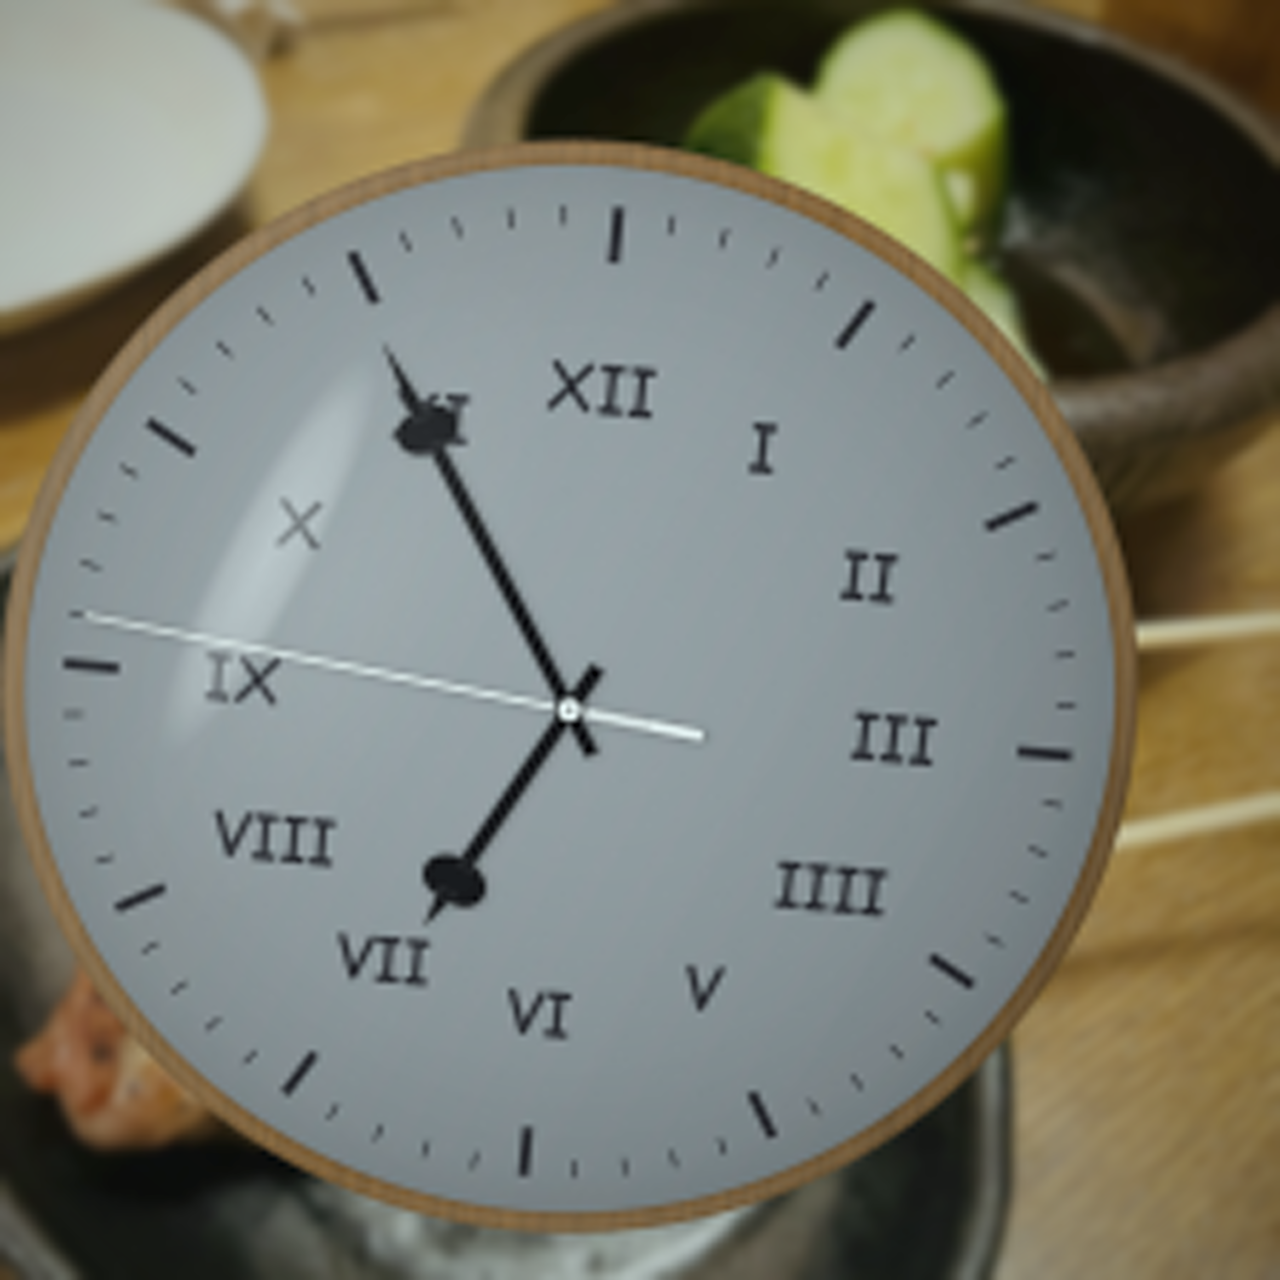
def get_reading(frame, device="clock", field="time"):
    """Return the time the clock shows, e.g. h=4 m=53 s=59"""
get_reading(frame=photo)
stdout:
h=6 m=54 s=46
